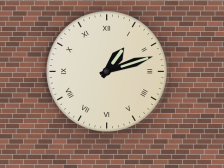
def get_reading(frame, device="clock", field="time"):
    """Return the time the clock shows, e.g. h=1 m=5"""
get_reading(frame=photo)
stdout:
h=1 m=12
